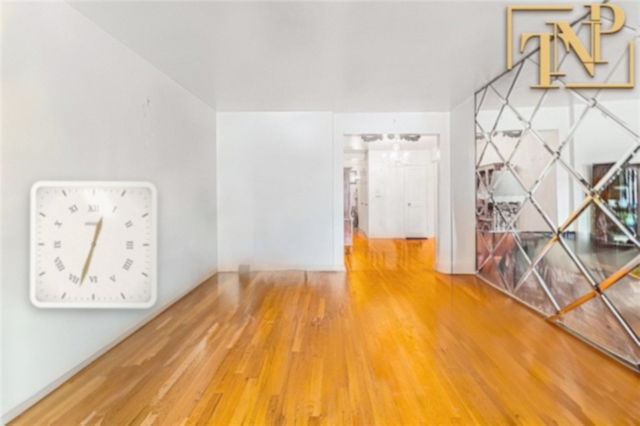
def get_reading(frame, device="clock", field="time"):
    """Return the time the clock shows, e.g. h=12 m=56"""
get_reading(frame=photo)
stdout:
h=12 m=33
